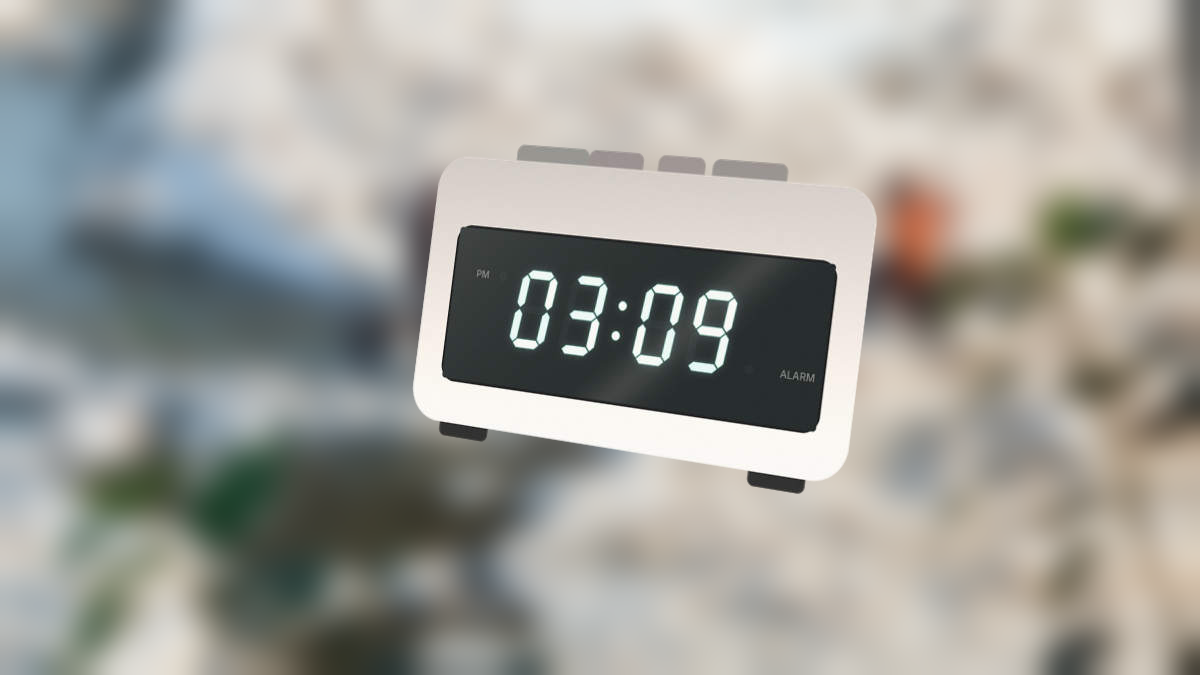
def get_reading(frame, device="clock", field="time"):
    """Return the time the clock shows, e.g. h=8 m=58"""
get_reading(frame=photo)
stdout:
h=3 m=9
